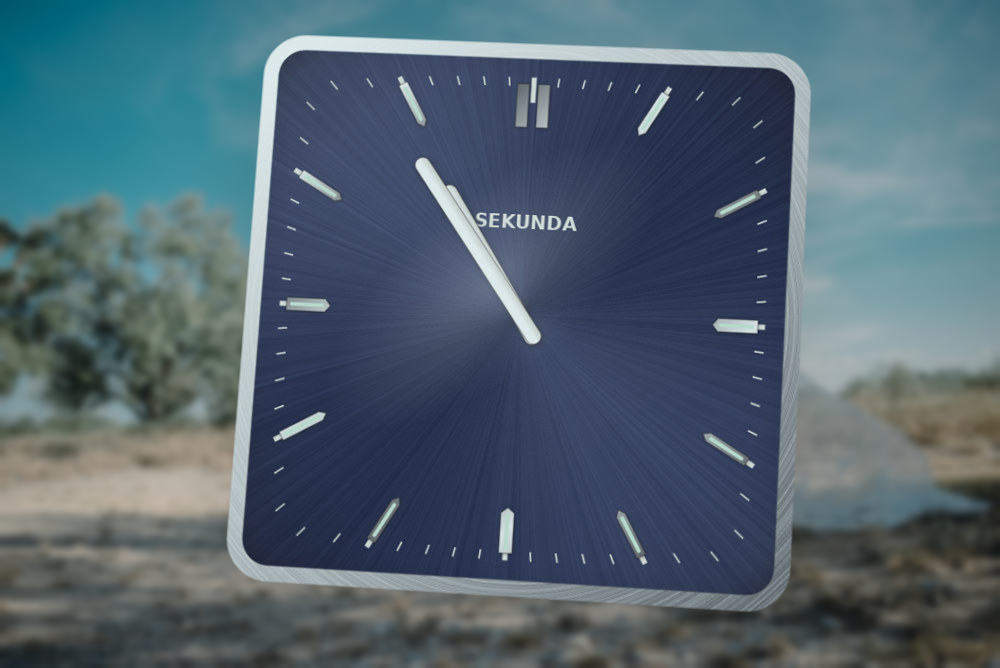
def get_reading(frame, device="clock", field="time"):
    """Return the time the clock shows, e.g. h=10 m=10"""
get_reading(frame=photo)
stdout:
h=10 m=54
